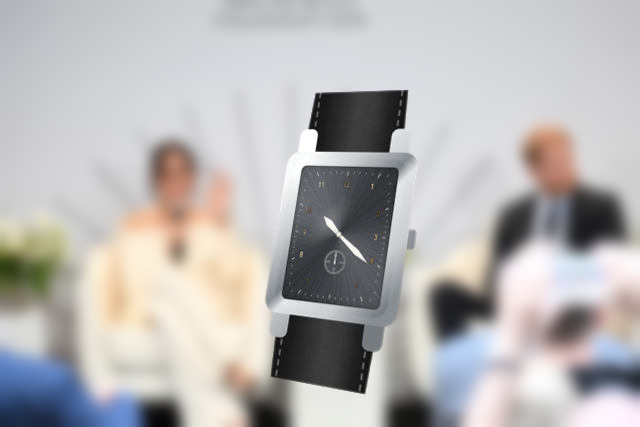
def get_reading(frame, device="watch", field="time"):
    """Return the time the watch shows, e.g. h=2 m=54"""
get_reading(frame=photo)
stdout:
h=10 m=21
